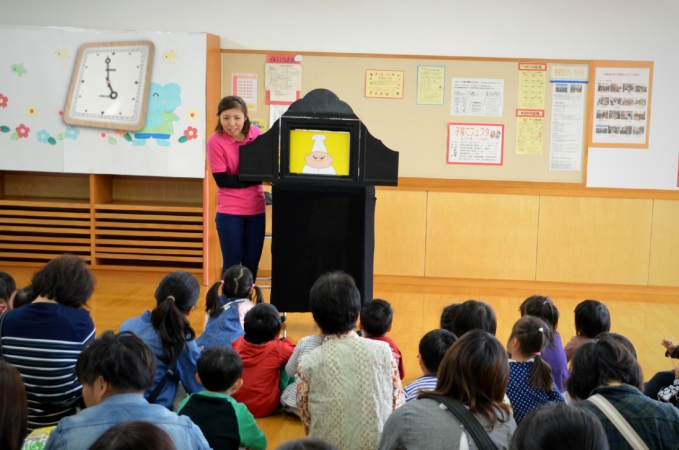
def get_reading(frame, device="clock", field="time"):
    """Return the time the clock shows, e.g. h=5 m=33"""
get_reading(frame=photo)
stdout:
h=4 m=58
